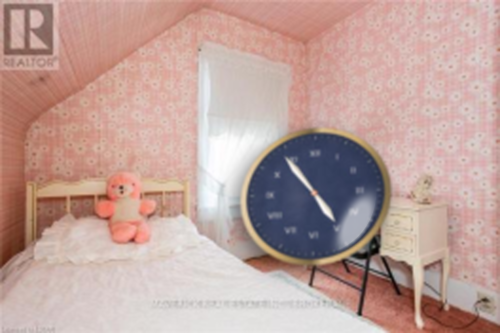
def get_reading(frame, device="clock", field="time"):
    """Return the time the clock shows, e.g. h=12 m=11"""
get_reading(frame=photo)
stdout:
h=4 m=54
